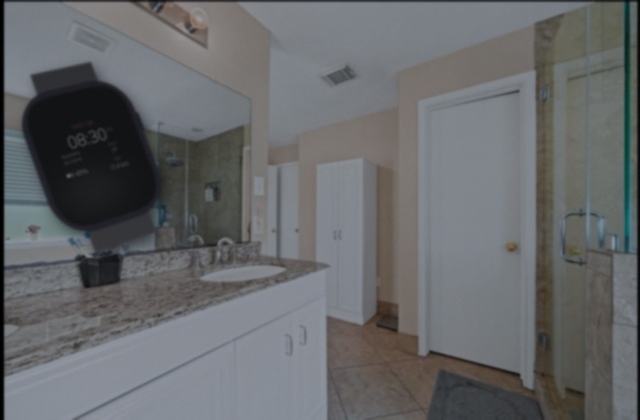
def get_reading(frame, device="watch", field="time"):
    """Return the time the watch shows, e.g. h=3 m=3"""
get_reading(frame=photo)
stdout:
h=8 m=30
